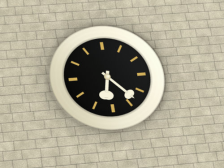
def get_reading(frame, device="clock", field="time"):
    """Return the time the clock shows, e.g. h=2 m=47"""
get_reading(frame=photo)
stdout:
h=6 m=23
